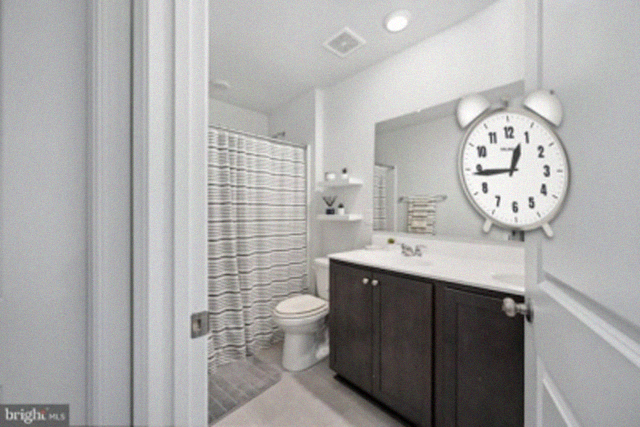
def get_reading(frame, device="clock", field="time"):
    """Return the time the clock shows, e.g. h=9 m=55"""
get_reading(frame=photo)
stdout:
h=12 m=44
